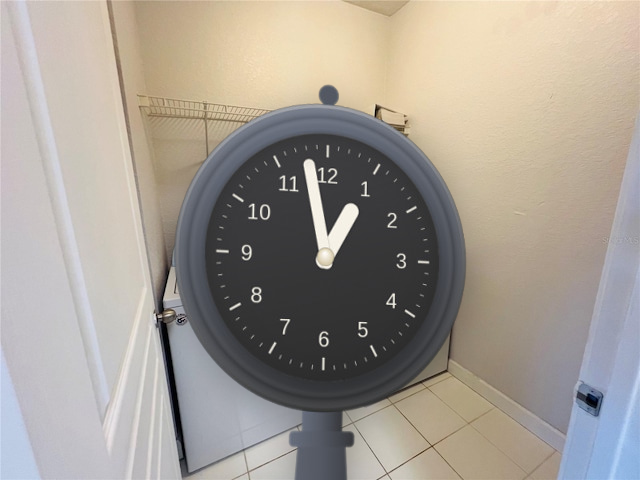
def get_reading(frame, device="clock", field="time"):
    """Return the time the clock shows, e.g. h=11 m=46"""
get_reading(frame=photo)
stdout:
h=12 m=58
